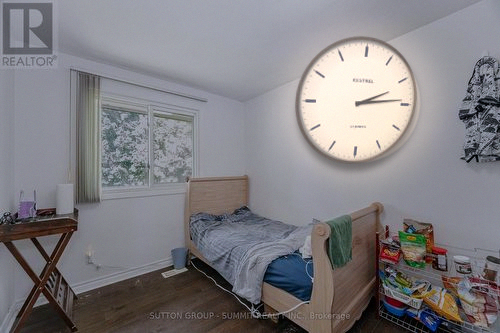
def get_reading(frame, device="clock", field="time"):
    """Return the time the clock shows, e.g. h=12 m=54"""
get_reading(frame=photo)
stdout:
h=2 m=14
